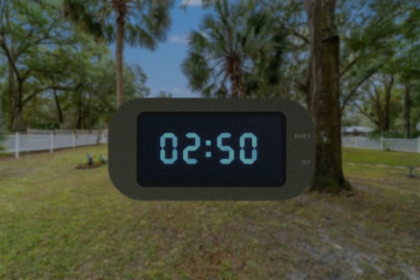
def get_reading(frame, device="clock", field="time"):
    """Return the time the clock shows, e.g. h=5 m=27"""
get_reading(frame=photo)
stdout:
h=2 m=50
